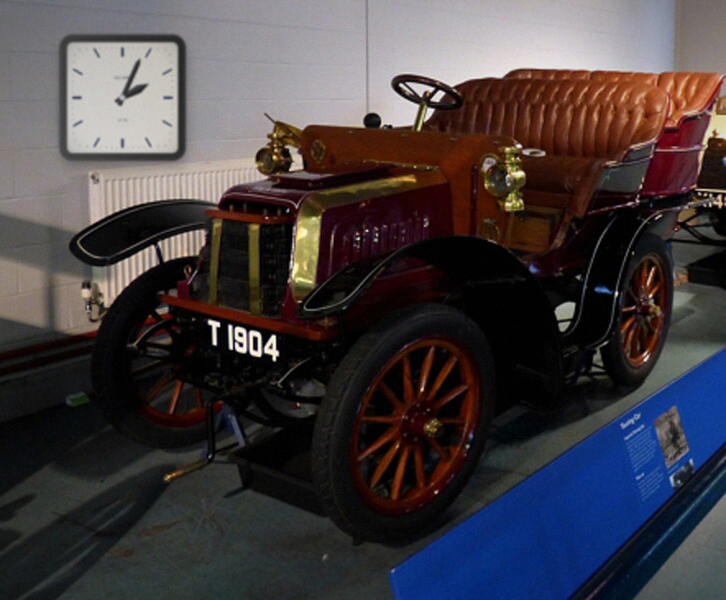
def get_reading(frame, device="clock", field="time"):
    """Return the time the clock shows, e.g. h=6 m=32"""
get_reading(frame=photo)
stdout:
h=2 m=4
